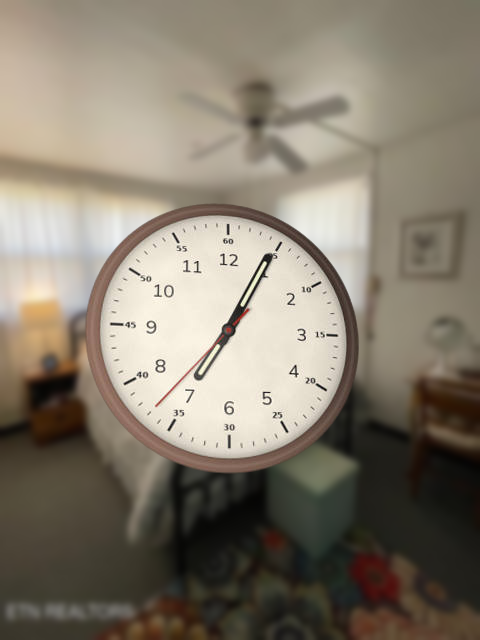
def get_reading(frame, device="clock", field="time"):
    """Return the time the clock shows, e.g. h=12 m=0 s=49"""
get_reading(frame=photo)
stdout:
h=7 m=4 s=37
